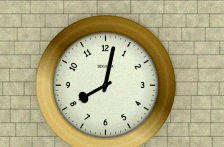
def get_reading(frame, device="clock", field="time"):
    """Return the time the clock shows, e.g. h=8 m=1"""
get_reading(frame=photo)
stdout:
h=8 m=2
